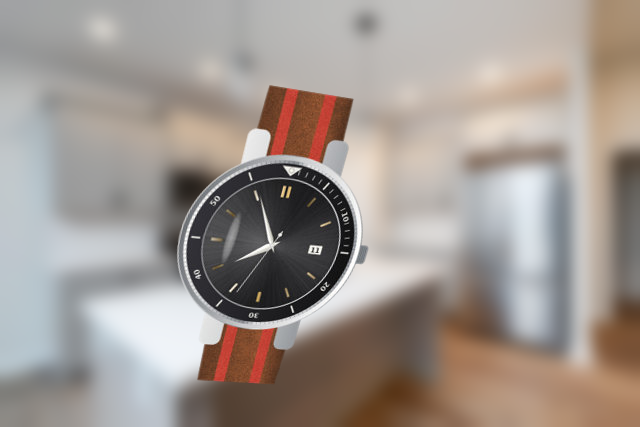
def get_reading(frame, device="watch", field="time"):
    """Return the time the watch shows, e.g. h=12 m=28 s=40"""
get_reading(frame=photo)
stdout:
h=7 m=55 s=34
